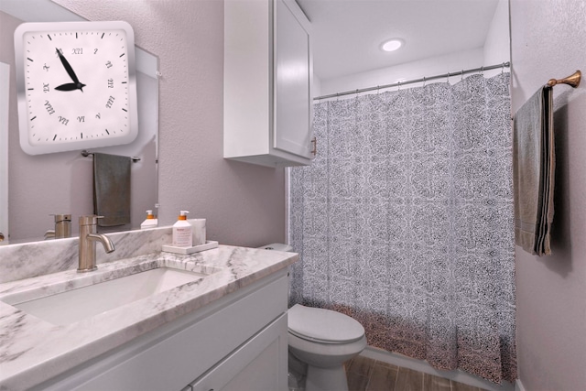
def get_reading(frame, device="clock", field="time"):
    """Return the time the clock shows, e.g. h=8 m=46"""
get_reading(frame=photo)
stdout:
h=8 m=55
